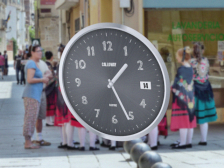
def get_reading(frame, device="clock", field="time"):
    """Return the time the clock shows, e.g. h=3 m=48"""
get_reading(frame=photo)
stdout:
h=1 m=26
